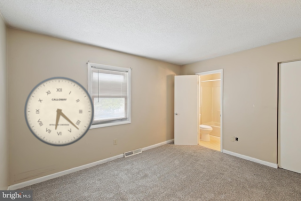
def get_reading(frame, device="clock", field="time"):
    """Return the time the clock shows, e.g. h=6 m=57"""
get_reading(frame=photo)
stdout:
h=6 m=22
